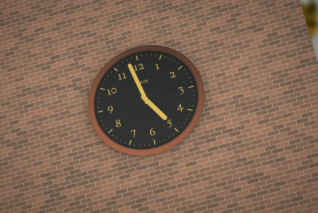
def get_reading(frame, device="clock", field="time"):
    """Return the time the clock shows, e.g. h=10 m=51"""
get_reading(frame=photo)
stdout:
h=4 m=58
